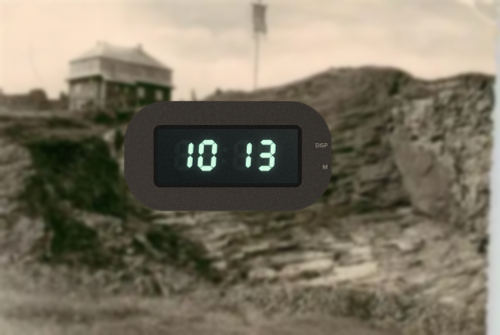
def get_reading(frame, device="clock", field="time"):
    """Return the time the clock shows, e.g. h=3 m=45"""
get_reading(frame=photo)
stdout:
h=10 m=13
